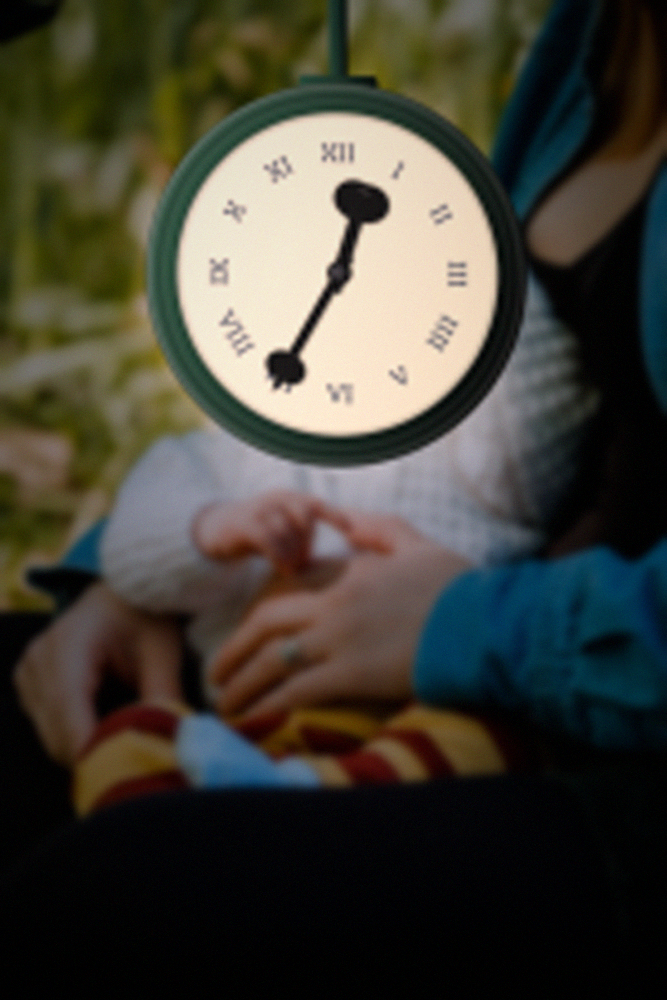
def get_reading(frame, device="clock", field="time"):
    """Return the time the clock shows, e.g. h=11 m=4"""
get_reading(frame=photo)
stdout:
h=12 m=35
